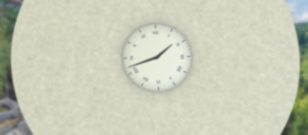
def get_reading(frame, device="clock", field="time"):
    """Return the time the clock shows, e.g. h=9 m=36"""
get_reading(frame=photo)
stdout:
h=1 m=42
